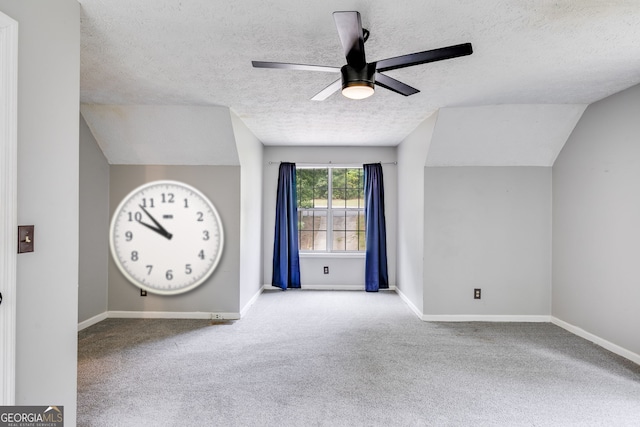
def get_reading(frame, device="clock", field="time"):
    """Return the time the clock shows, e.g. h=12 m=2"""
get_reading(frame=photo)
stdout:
h=9 m=53
